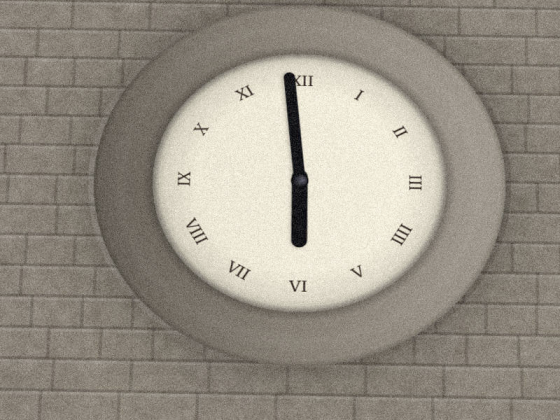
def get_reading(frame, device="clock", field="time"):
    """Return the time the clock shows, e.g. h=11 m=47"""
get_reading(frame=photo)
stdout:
h=5 m=59
